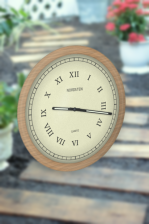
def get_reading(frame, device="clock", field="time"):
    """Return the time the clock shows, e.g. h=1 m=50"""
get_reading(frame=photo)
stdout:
h=9 m=17
